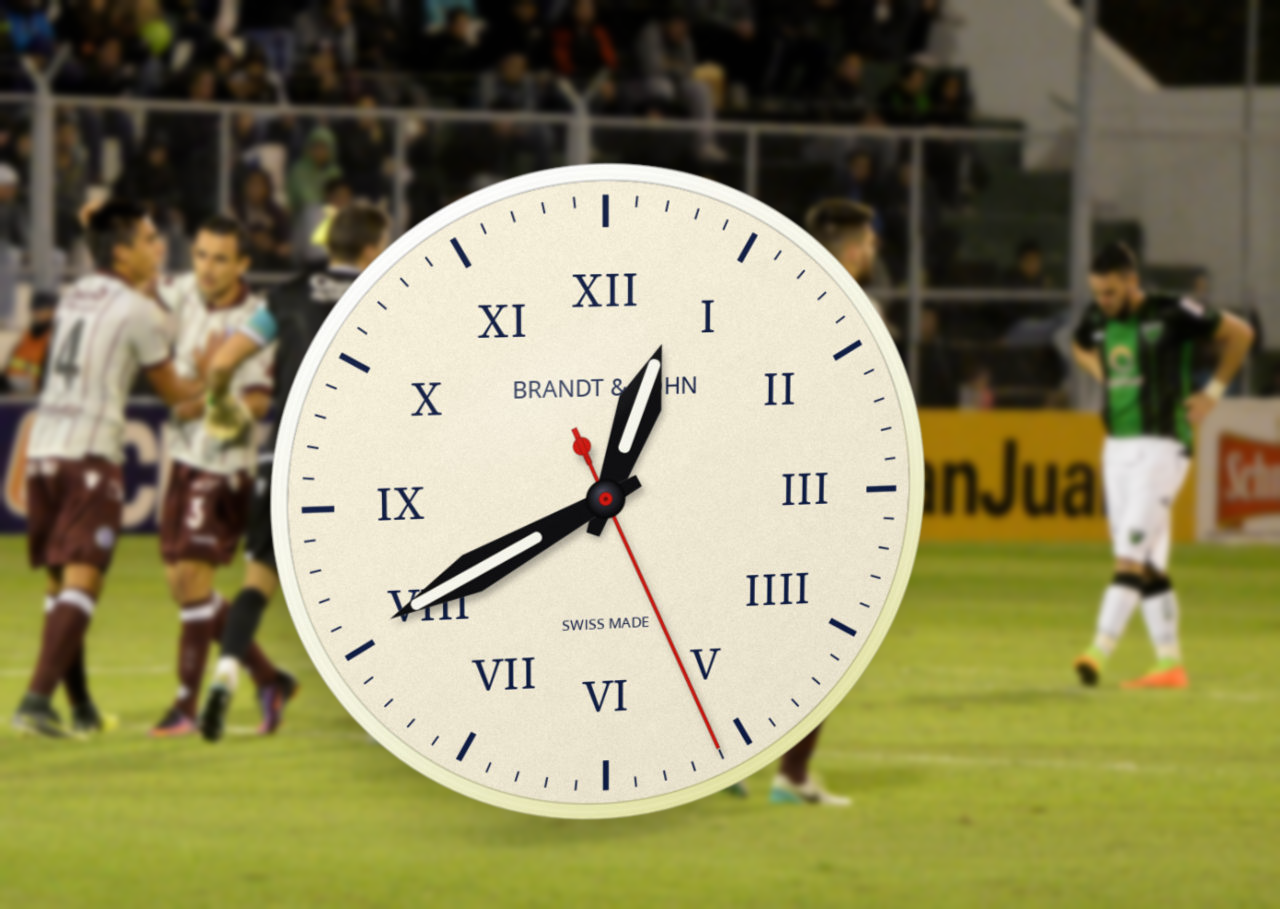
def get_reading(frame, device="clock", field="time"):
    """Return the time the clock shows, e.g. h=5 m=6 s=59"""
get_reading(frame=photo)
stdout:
h=12 m=40 s=26
